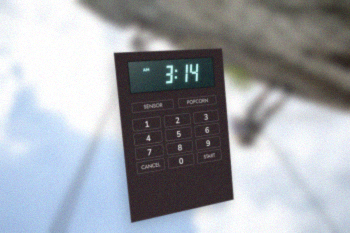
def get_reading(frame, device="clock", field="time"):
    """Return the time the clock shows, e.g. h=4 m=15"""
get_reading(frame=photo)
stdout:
h=3 m=14
